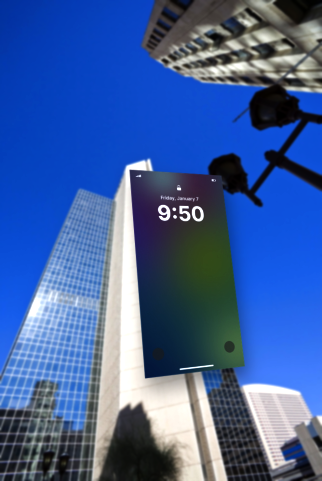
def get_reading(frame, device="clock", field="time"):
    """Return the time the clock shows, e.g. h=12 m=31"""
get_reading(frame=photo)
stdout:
h=9 m=50
